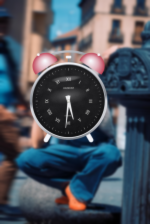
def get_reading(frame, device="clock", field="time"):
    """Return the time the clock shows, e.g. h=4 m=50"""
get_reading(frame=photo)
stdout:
h=5 m=31
